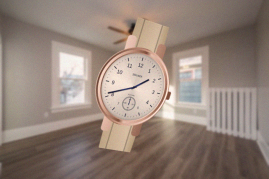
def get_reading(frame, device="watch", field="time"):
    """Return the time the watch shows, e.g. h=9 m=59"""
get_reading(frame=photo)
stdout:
h=1 m=41
